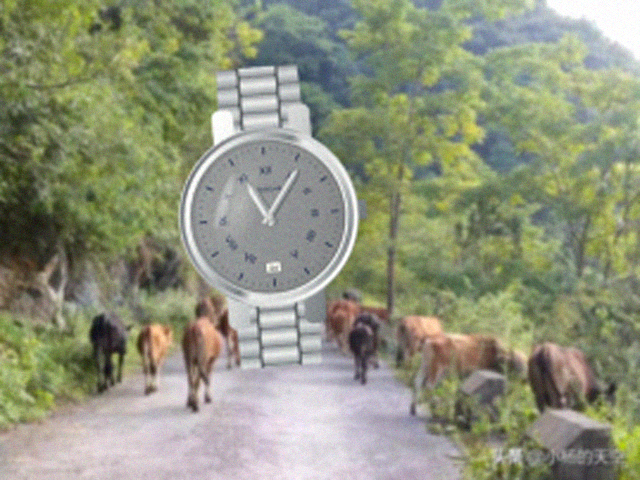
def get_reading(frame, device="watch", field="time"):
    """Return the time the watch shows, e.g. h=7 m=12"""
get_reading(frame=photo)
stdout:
h=11 m=6
